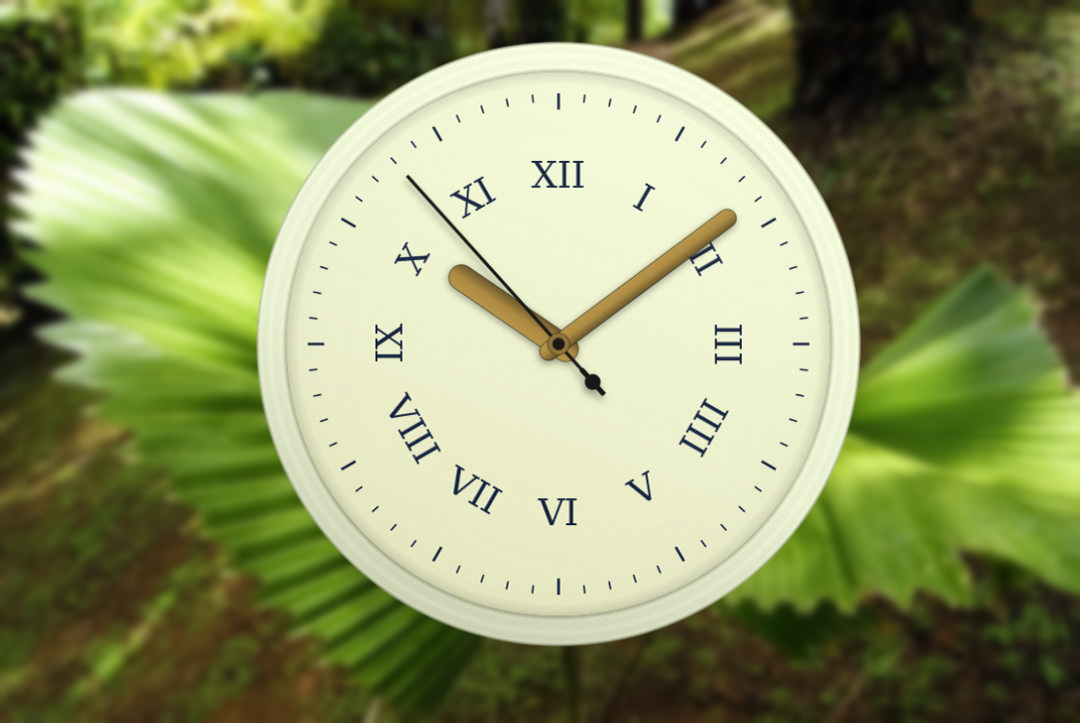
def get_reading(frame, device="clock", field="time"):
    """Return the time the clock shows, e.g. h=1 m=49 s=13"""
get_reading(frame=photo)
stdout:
h=10 m=8 s=53
